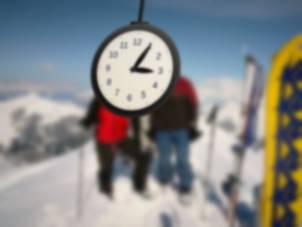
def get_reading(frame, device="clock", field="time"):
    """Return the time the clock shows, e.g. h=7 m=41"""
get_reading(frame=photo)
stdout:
h=3 m=5
